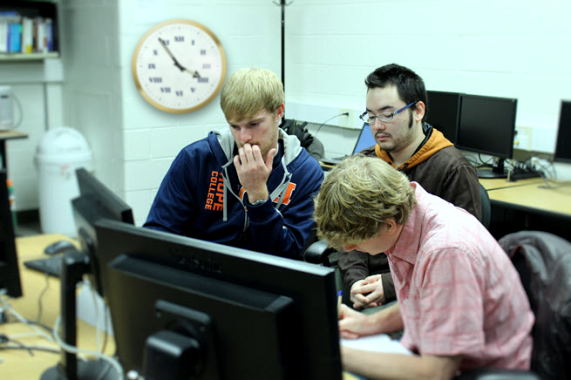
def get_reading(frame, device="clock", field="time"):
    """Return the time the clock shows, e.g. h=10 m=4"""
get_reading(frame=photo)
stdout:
h=3 m=54
